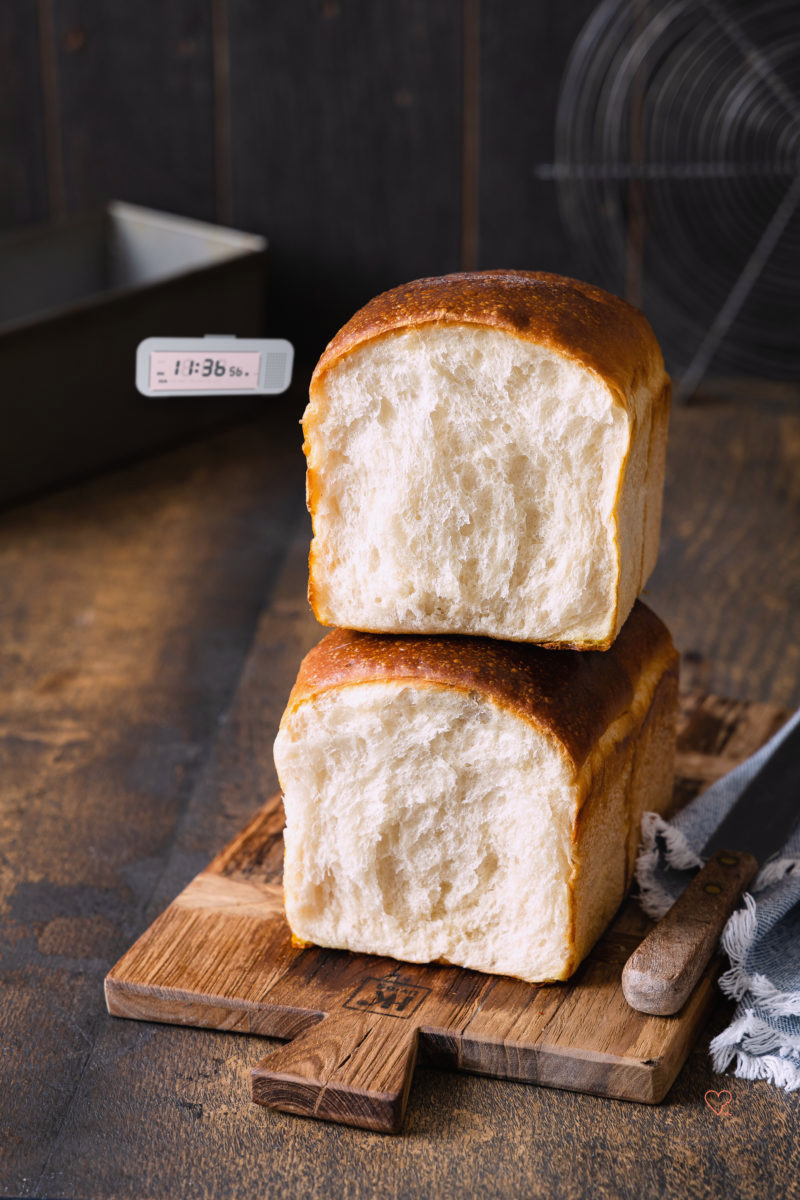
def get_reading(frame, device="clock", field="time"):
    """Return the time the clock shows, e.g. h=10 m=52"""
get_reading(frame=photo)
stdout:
h=11 m=36
